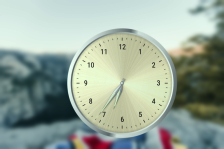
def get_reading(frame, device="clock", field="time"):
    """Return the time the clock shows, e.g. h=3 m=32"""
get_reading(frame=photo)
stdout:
h=6 m=36
